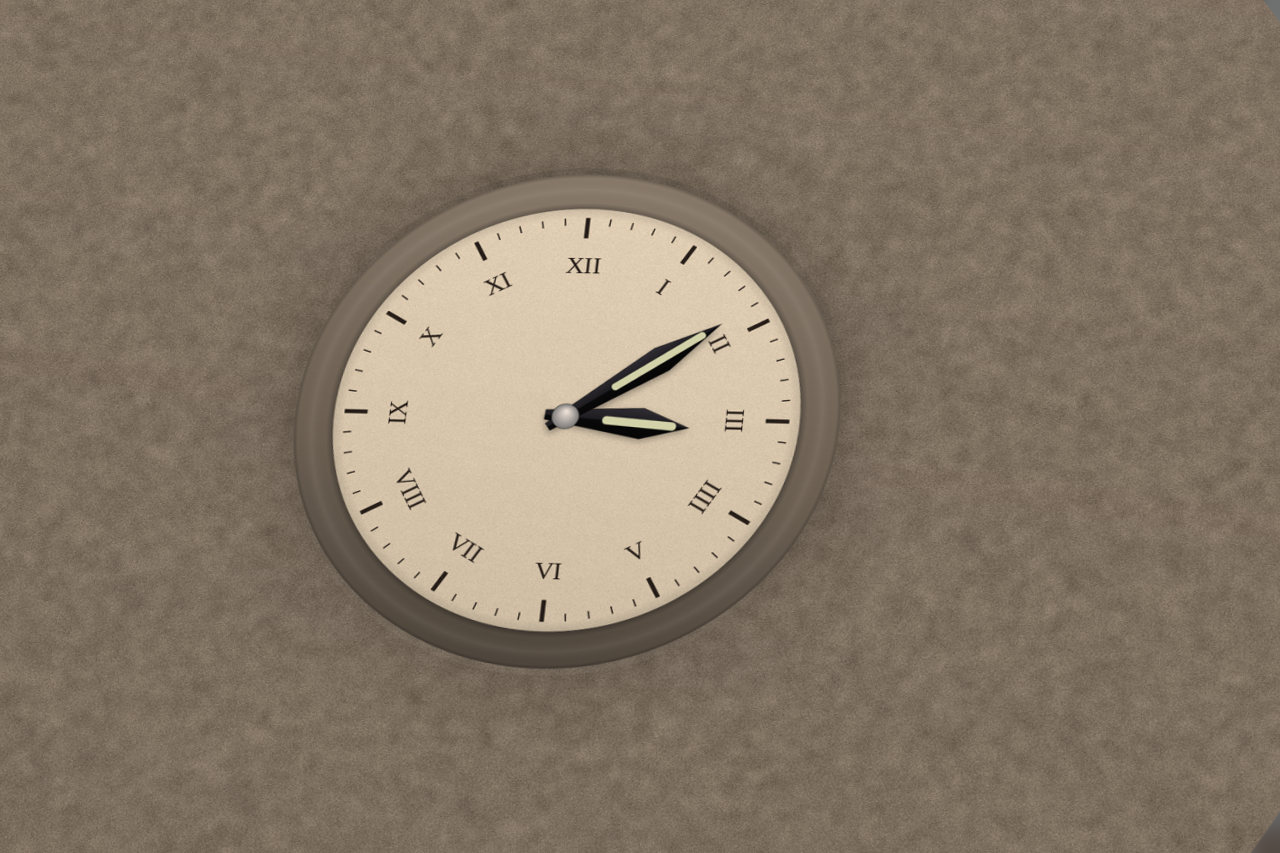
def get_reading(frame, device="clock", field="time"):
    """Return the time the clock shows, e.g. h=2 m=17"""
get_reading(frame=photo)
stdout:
h=3 m=9
